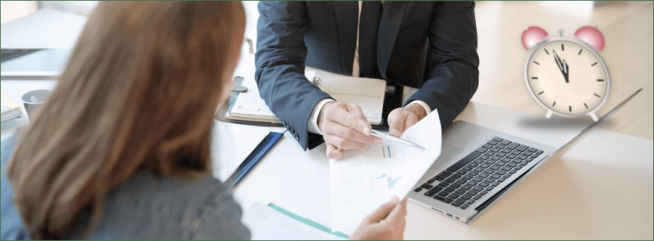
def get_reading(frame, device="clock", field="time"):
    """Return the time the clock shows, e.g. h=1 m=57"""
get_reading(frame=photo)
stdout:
h=11 m=57
